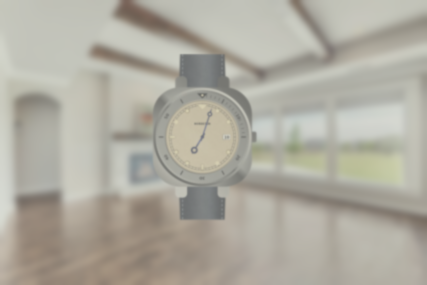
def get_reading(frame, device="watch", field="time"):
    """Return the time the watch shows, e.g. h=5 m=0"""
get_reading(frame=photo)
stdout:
h=7 m=3
